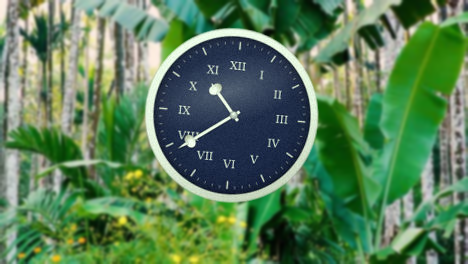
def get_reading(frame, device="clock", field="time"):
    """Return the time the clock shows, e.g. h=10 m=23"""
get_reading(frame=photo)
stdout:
h=10 m=39
